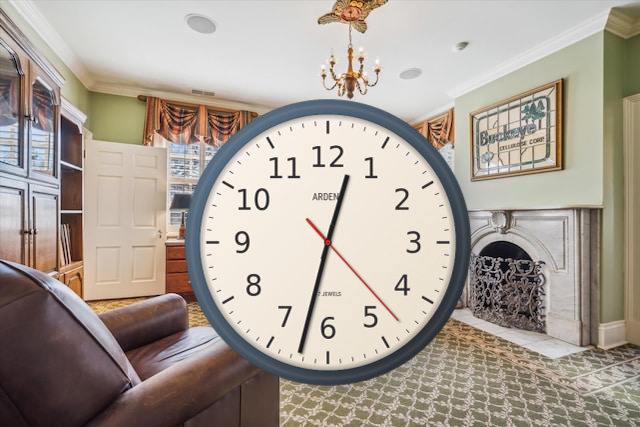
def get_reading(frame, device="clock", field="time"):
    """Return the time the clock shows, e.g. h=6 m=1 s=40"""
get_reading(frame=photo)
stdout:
h=12 m=32 s=23
